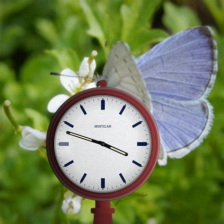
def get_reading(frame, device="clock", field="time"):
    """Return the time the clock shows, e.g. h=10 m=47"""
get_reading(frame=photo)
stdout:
h=3 m=48
